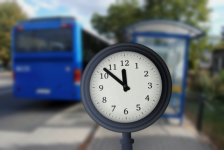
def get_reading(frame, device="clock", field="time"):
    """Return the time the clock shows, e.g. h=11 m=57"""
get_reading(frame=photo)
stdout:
h=11 m=52
